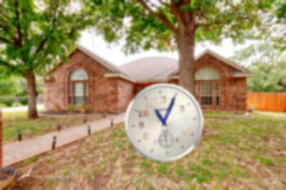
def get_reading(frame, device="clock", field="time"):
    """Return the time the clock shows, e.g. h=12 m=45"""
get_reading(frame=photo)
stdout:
h=11 m=5
